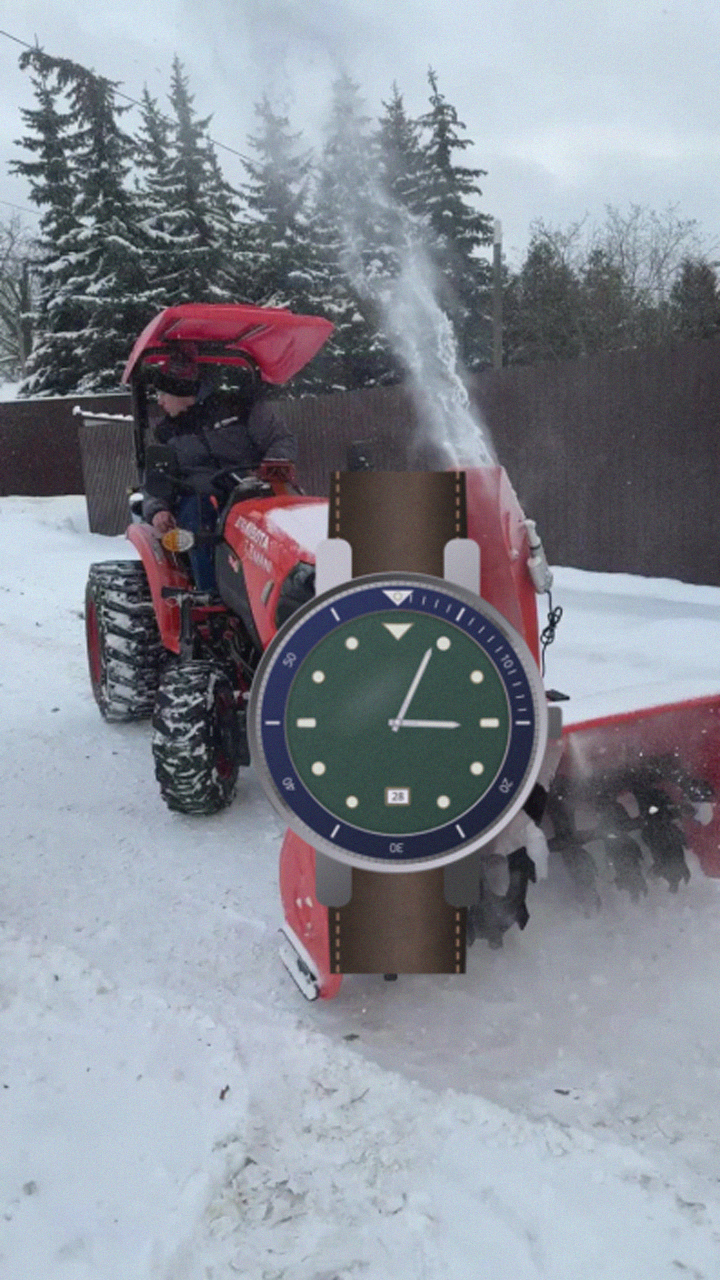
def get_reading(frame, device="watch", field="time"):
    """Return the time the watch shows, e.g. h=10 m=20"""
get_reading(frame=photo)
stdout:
h=3 m=4
